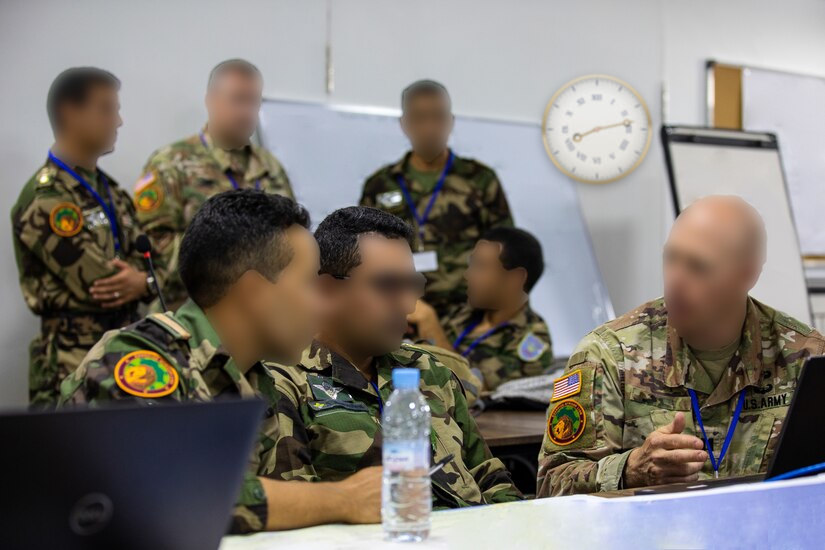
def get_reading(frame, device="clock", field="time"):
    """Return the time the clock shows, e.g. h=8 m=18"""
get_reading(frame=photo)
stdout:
h=8 m=13
